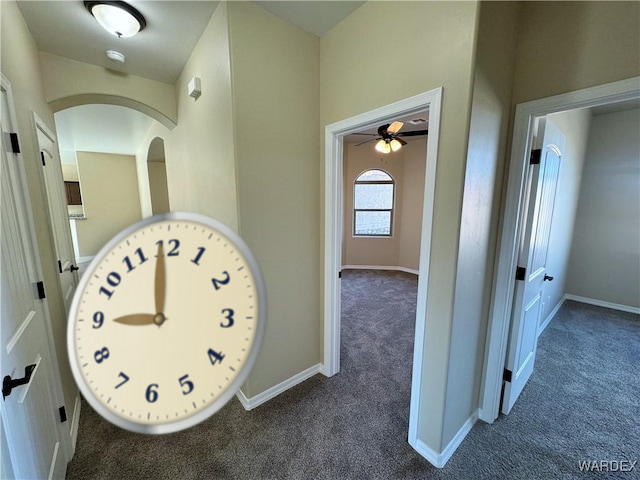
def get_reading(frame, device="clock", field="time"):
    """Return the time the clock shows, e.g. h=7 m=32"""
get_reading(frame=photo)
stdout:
h=8 m=59
